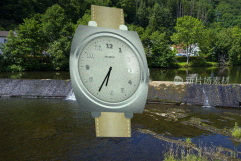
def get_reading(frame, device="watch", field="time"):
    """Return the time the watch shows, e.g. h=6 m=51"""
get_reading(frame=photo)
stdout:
h=6 m=35
